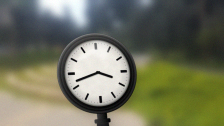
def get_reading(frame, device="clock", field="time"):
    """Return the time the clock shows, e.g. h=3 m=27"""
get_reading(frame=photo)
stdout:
h=3 m=42
